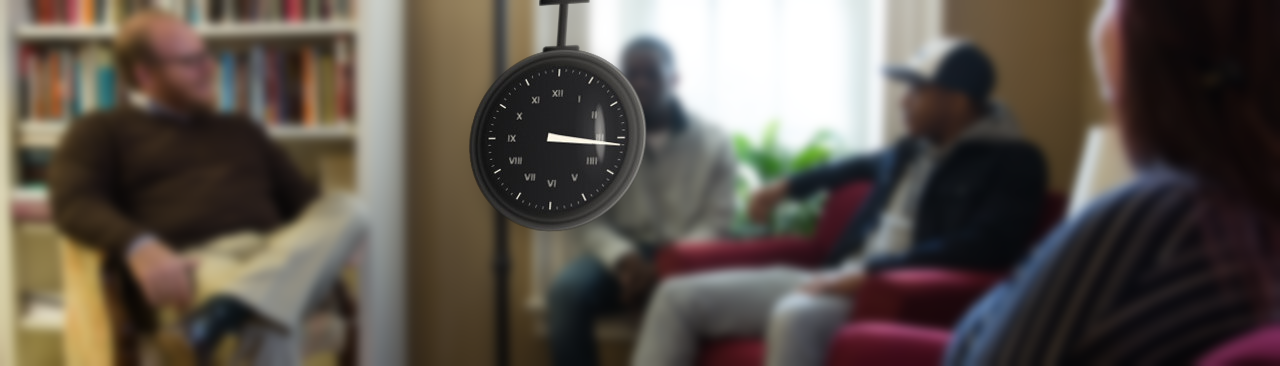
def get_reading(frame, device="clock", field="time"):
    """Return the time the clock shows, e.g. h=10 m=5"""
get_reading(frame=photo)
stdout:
h=3 m=16
